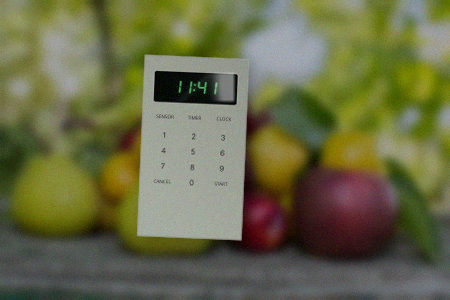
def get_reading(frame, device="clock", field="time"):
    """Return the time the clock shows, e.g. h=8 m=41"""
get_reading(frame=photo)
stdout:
h=11 m=41
